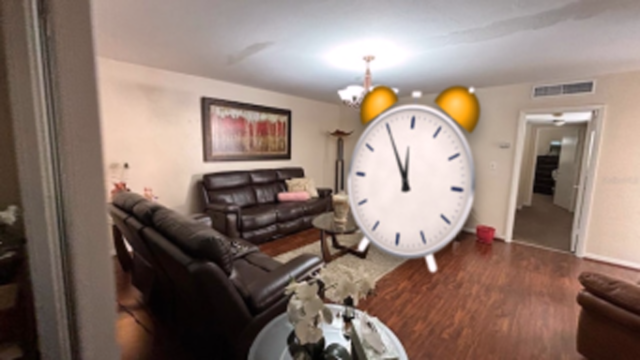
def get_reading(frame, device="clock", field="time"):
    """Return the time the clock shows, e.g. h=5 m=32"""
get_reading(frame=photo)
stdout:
h=11 m=55
